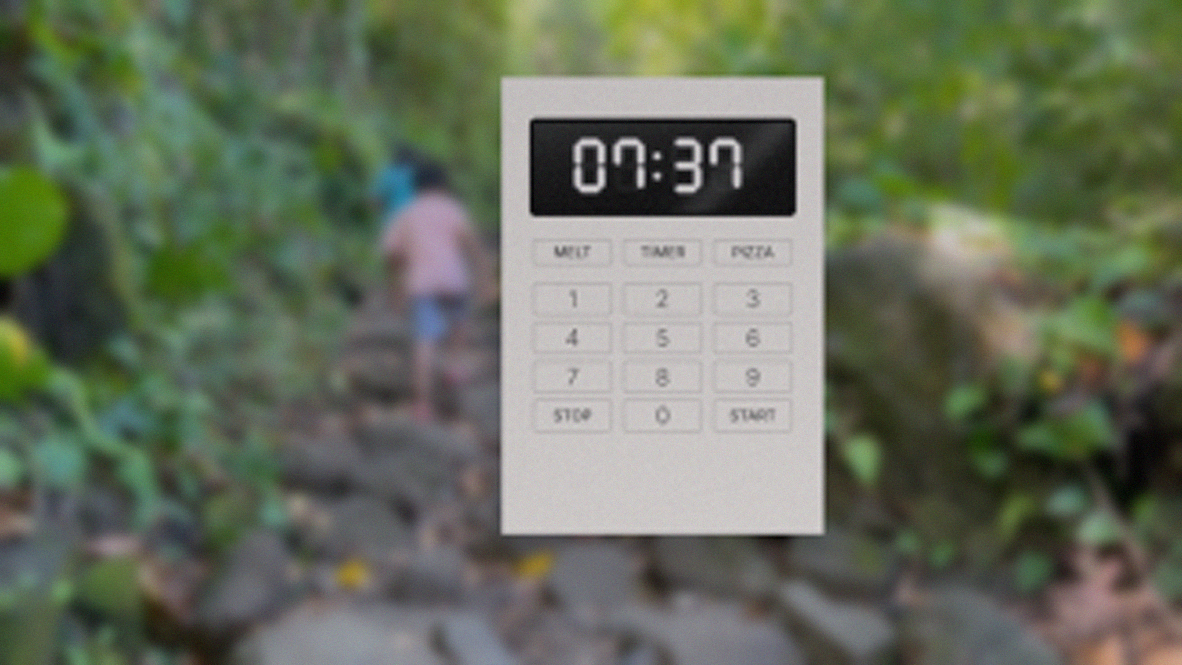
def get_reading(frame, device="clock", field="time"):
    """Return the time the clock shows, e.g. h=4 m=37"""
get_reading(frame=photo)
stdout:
h=7 m=37
